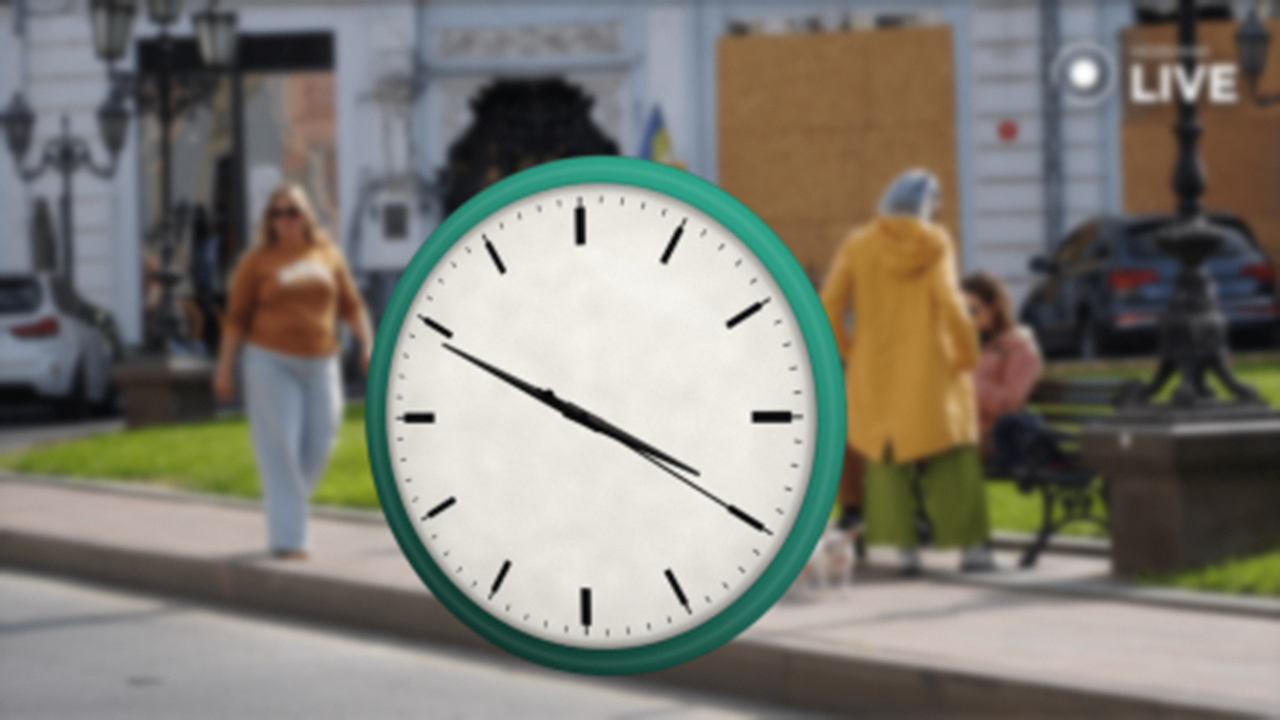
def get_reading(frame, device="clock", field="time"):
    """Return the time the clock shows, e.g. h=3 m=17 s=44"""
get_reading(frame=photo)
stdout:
h=3 m=49 s=20
